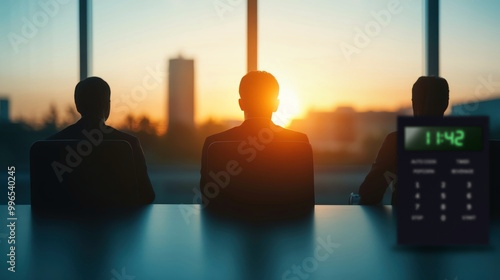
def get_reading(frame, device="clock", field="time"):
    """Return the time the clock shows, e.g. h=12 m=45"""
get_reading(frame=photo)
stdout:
h=11 m=42
